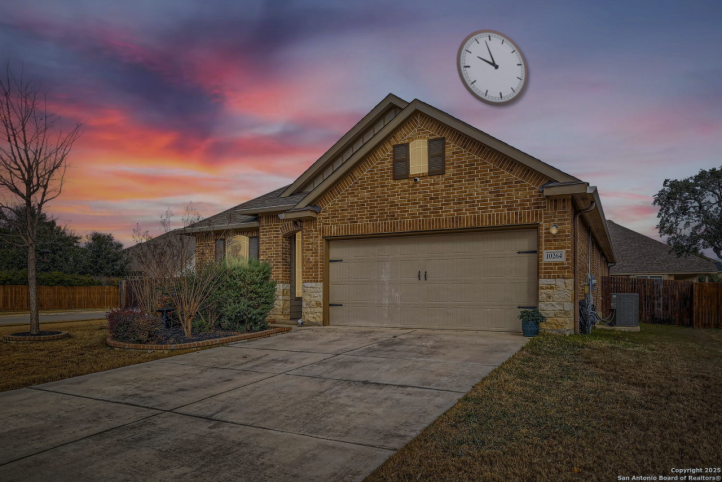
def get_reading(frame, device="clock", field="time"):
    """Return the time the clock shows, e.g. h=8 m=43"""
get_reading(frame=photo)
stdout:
h=9 m=58
